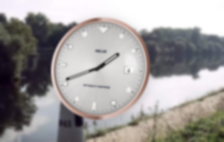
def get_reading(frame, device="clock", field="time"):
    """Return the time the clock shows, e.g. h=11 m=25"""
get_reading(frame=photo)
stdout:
h=1 m=41
